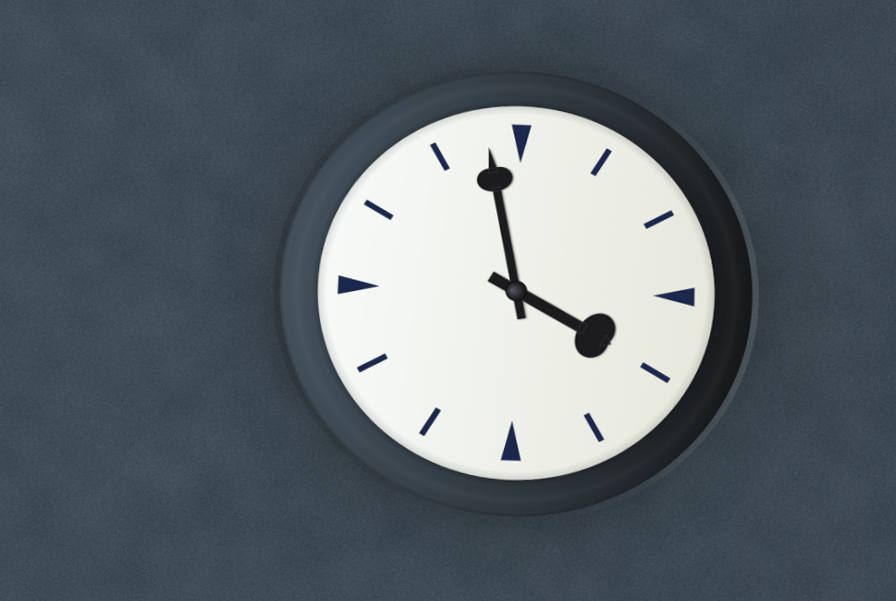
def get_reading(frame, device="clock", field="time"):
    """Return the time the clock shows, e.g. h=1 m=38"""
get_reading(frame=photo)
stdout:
h=3 m=58
